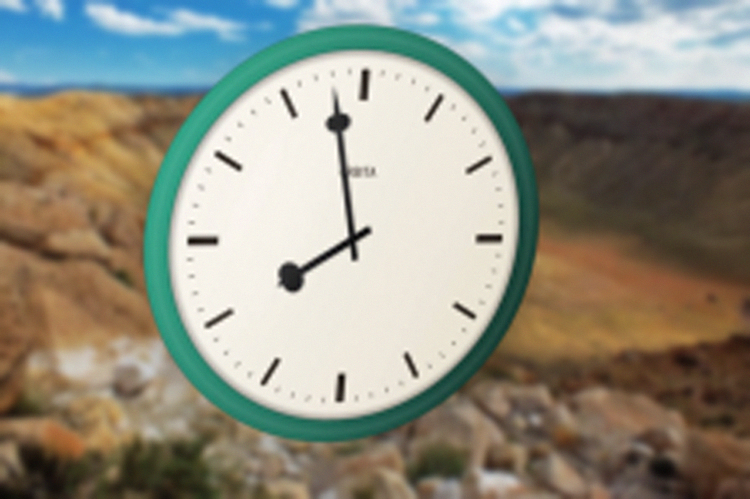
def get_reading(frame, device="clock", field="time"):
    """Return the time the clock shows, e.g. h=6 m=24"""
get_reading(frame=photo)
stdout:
h=7 m=58
